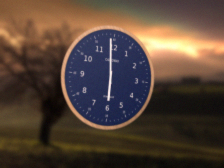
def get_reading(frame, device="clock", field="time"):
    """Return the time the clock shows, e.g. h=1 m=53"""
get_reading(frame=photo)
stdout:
h=5 m=59
